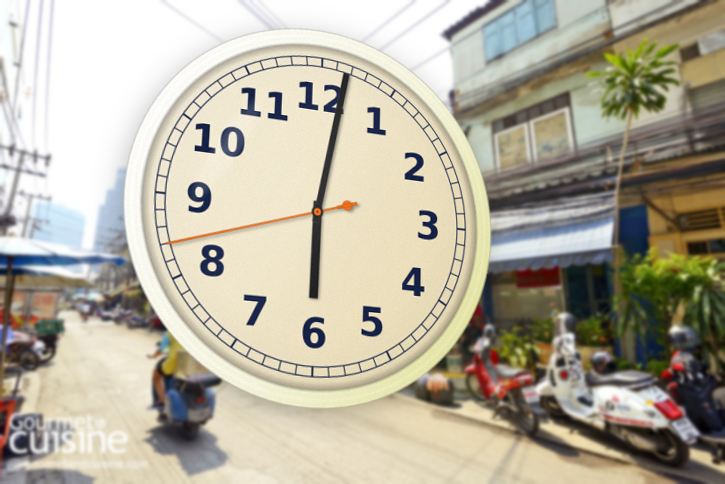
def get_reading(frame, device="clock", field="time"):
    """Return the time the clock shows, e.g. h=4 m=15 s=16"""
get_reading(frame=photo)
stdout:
h=6 m=1 s=42
